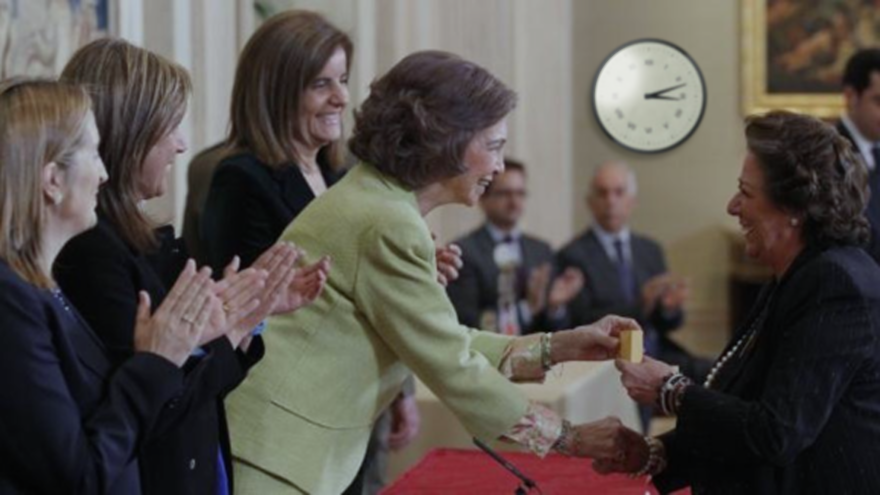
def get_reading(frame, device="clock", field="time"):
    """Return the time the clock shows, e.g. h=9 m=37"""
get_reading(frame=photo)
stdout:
h=3 m=12
